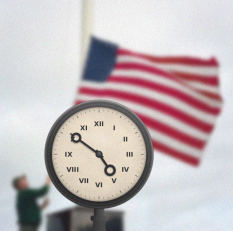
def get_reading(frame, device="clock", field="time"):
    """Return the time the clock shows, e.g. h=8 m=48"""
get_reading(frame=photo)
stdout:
h=4 m=51
